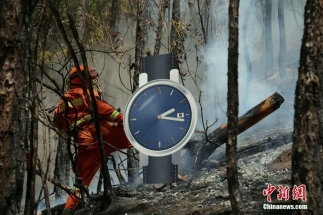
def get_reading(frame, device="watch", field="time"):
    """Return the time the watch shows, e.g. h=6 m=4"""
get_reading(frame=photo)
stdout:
h=2 m=17
